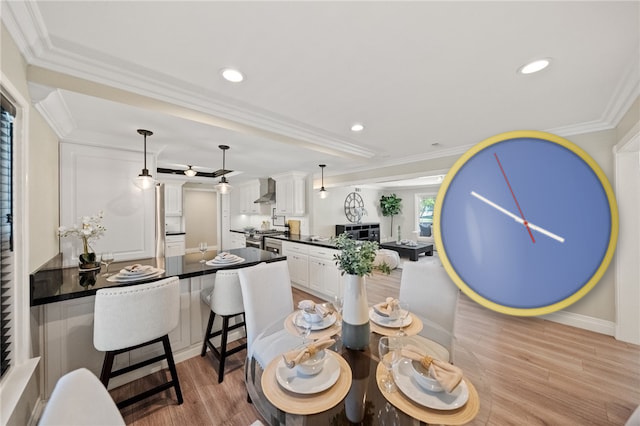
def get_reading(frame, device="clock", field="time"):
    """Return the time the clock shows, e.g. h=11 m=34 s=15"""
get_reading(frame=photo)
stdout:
h=3 m=49 s=56
